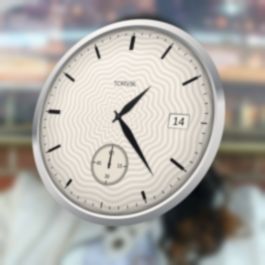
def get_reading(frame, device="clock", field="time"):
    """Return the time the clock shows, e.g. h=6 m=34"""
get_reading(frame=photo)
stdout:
h=1 m=23
